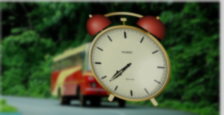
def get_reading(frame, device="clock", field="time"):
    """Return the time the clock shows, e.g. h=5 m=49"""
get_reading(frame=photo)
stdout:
h=7 m=38
